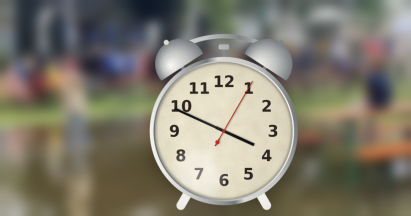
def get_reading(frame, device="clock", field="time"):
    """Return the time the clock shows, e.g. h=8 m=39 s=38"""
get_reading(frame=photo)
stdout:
h=3 m=49 s=5
